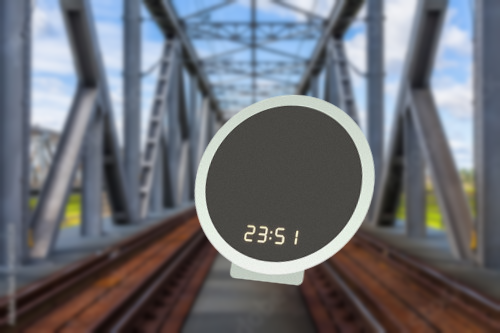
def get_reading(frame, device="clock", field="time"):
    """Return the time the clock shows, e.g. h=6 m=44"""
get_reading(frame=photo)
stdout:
h=23 m=51
